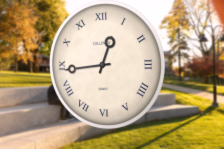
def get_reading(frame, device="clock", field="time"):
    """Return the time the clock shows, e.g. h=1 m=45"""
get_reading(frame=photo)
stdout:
h=12 m=44
